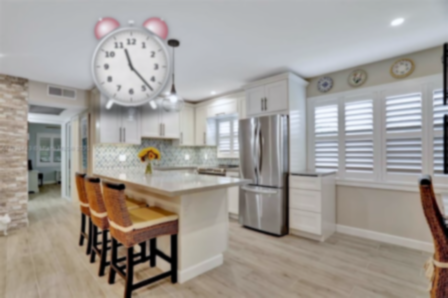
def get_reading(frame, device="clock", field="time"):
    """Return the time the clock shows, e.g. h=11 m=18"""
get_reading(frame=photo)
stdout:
h=11 m=23
